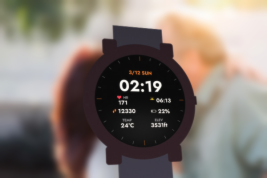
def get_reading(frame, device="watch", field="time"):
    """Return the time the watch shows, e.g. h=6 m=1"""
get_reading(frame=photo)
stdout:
h=2 m=19
